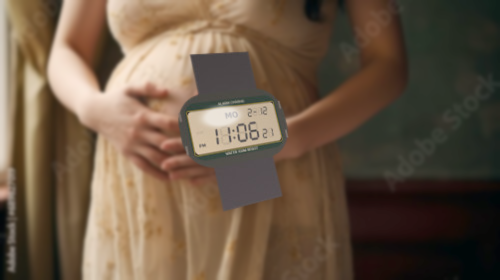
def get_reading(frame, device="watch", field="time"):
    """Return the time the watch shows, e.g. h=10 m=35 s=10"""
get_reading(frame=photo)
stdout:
h=11 m=6 s=21
